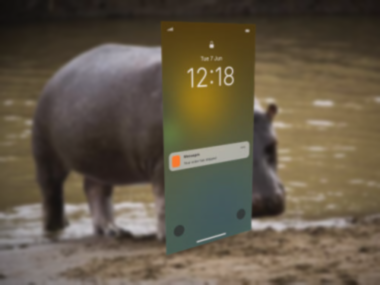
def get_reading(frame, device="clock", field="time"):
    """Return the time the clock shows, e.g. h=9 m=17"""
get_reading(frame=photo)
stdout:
h=12 m=18
